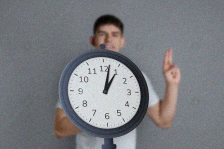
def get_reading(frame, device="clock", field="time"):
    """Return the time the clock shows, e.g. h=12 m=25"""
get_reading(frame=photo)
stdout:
h=1 m=2
